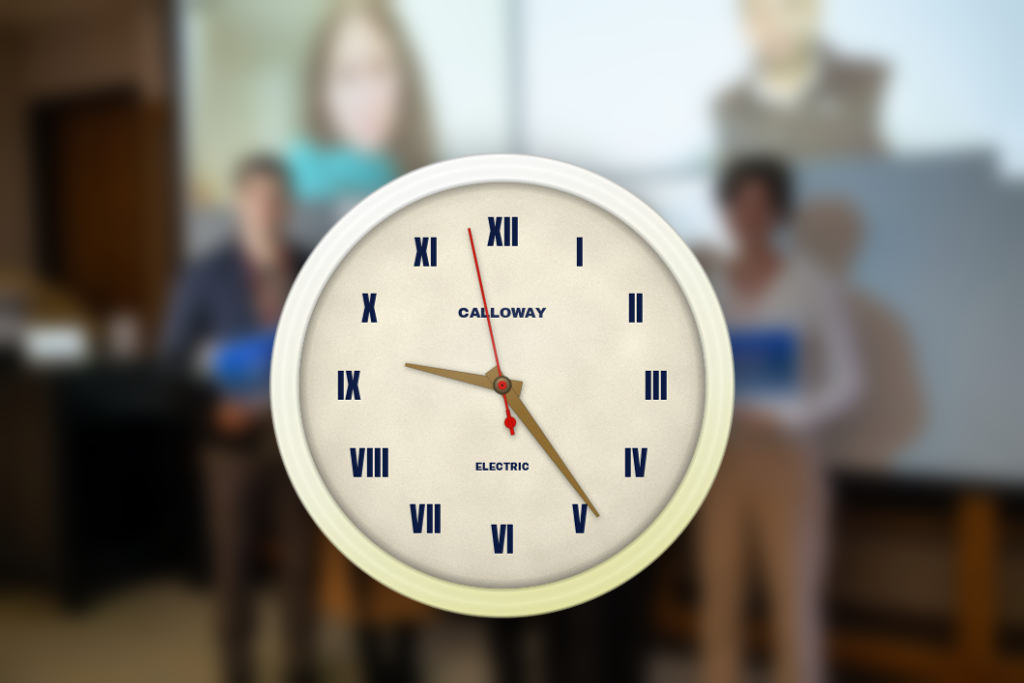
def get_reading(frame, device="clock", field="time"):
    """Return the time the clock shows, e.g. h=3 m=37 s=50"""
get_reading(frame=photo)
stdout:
h=9 m=23 s=58
